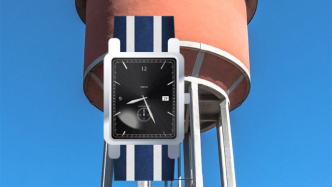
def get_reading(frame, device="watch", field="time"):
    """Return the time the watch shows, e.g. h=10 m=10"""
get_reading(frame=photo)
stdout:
h=8 m=26
